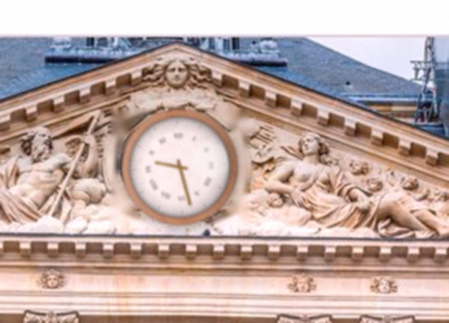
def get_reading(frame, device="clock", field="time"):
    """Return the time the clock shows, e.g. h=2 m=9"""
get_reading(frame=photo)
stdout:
h=9 m=28
